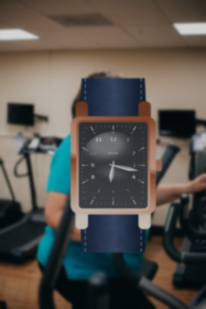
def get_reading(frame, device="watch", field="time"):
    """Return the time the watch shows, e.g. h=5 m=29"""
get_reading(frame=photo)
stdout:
h=6 m=17
